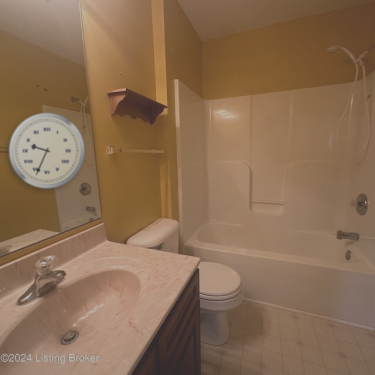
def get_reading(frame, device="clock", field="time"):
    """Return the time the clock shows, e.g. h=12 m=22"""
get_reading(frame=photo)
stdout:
h=9 m=34
